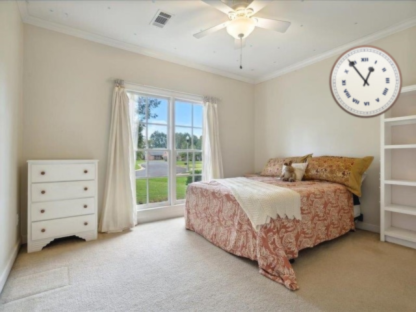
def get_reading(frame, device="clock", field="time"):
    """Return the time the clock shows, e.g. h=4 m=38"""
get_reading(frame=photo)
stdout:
h=12 m=54
